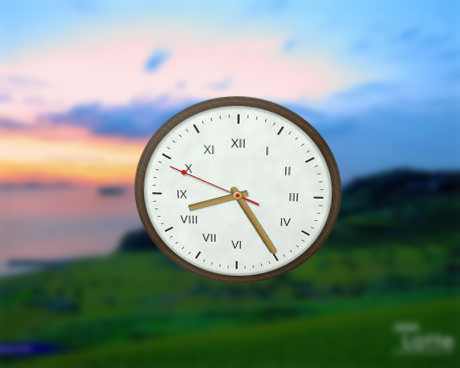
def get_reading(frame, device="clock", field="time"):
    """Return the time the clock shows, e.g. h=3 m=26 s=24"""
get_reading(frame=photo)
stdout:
h=8 m=24 s=49
